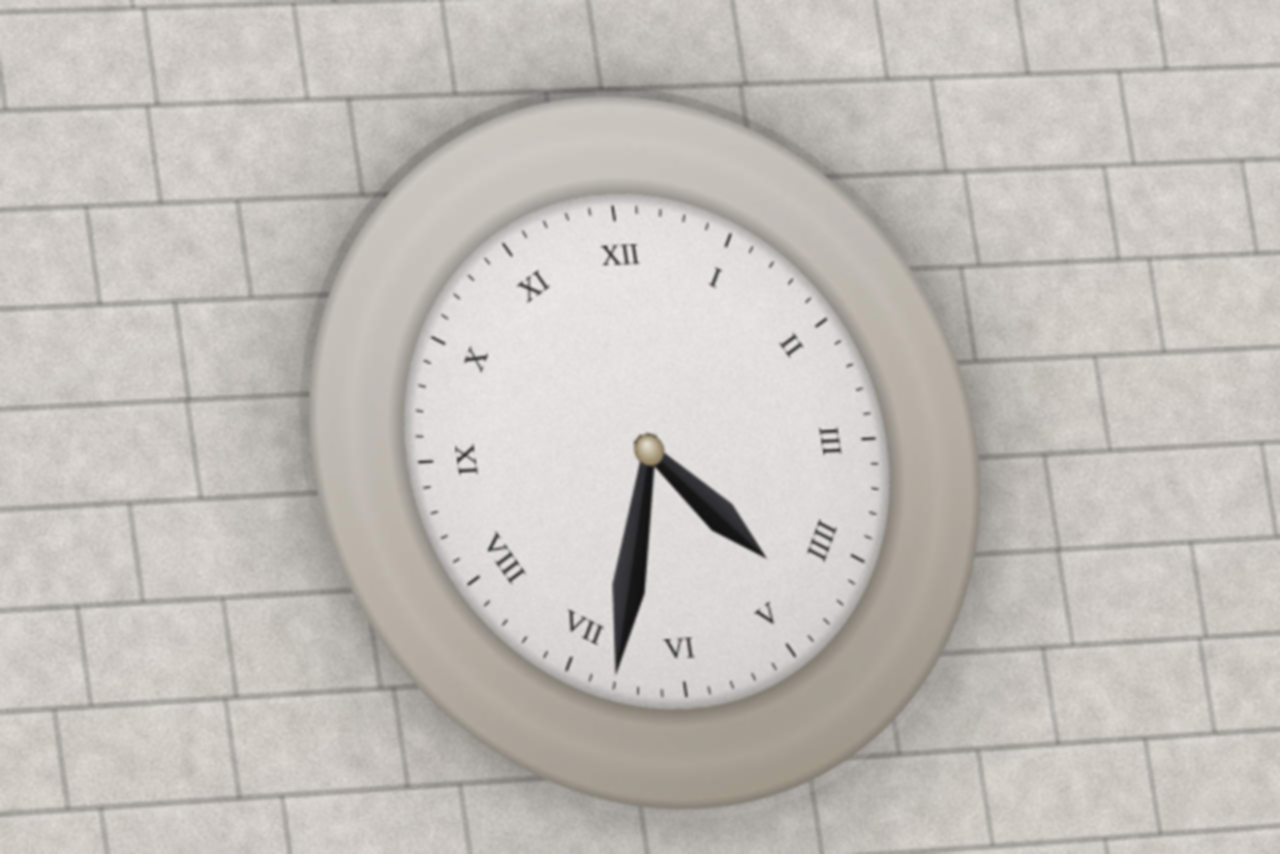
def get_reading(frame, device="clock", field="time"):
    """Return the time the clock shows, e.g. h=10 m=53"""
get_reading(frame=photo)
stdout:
h=4 m=33
